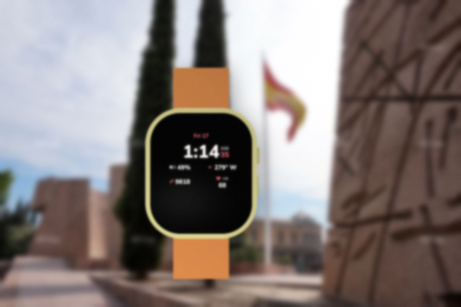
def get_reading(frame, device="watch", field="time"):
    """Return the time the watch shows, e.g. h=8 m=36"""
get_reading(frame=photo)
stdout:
h=1 m=14
